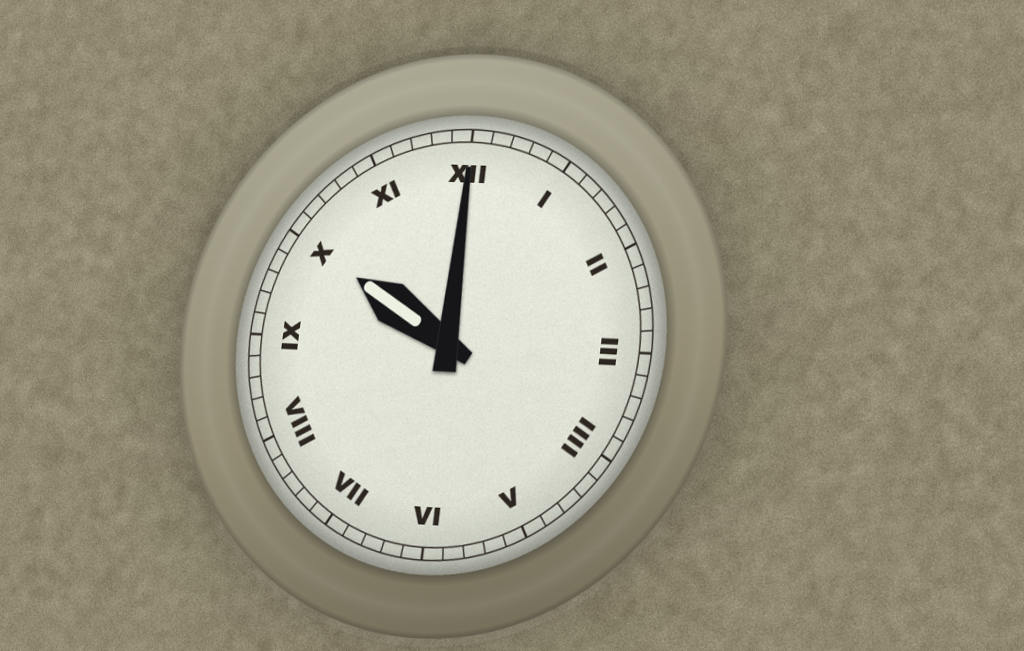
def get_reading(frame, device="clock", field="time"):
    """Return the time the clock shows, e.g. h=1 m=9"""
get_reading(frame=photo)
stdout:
h=10 m=0
